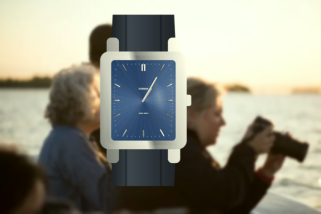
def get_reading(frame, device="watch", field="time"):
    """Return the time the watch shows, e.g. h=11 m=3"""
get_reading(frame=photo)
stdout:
h=1 m=5
